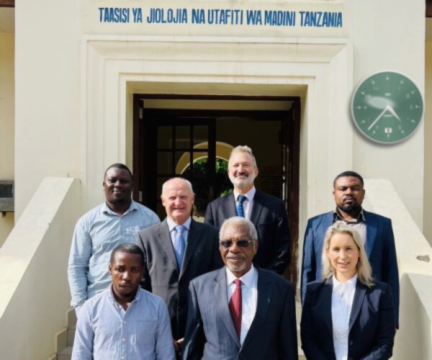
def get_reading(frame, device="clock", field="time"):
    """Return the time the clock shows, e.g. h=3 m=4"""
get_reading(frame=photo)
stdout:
h=4 m=37
